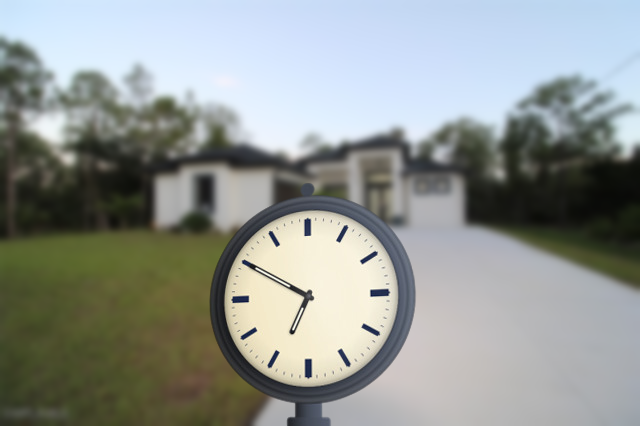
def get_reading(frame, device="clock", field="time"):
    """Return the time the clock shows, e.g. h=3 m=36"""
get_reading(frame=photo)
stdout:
h=6 m=50
